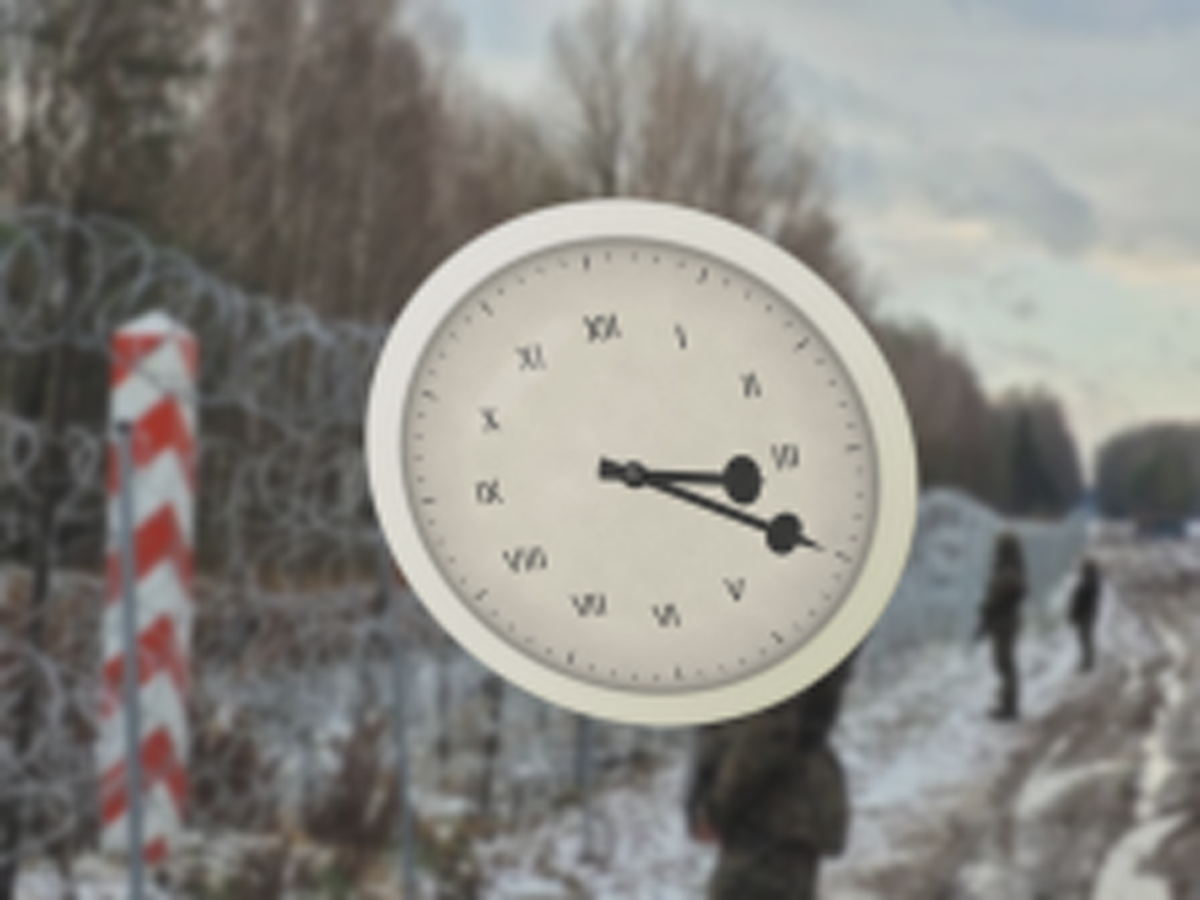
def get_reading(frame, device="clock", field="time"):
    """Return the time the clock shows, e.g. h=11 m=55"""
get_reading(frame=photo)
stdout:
h=3 m=20
